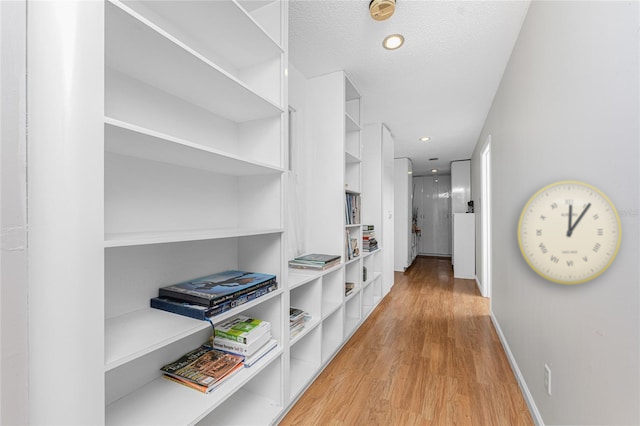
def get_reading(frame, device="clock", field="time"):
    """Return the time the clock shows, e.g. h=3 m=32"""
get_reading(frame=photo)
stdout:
h=12 m=6
